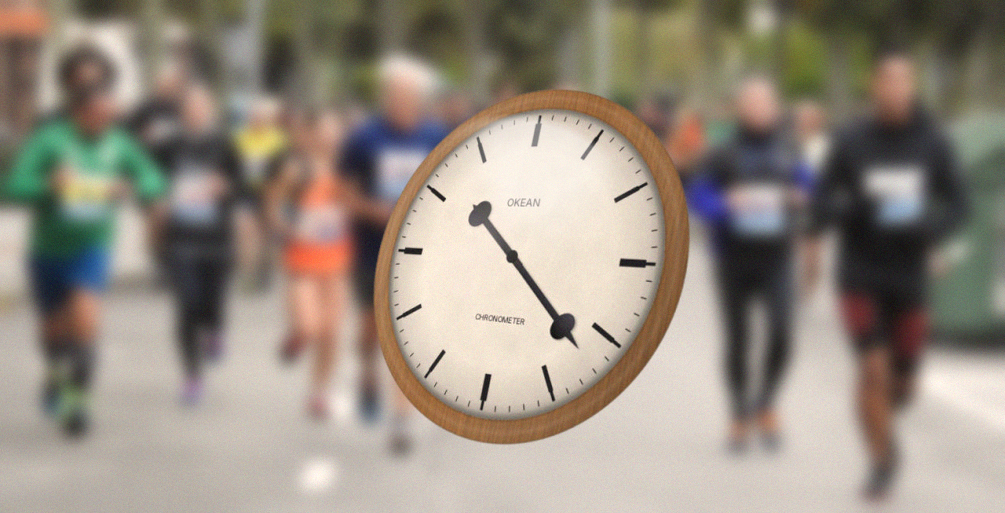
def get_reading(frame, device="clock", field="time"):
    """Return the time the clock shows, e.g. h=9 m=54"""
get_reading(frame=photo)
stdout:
h=10 m=22
